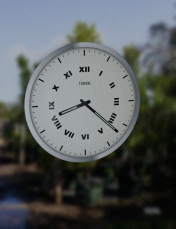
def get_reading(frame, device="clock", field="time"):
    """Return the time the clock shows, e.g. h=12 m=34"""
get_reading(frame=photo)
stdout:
h=8 m=22
